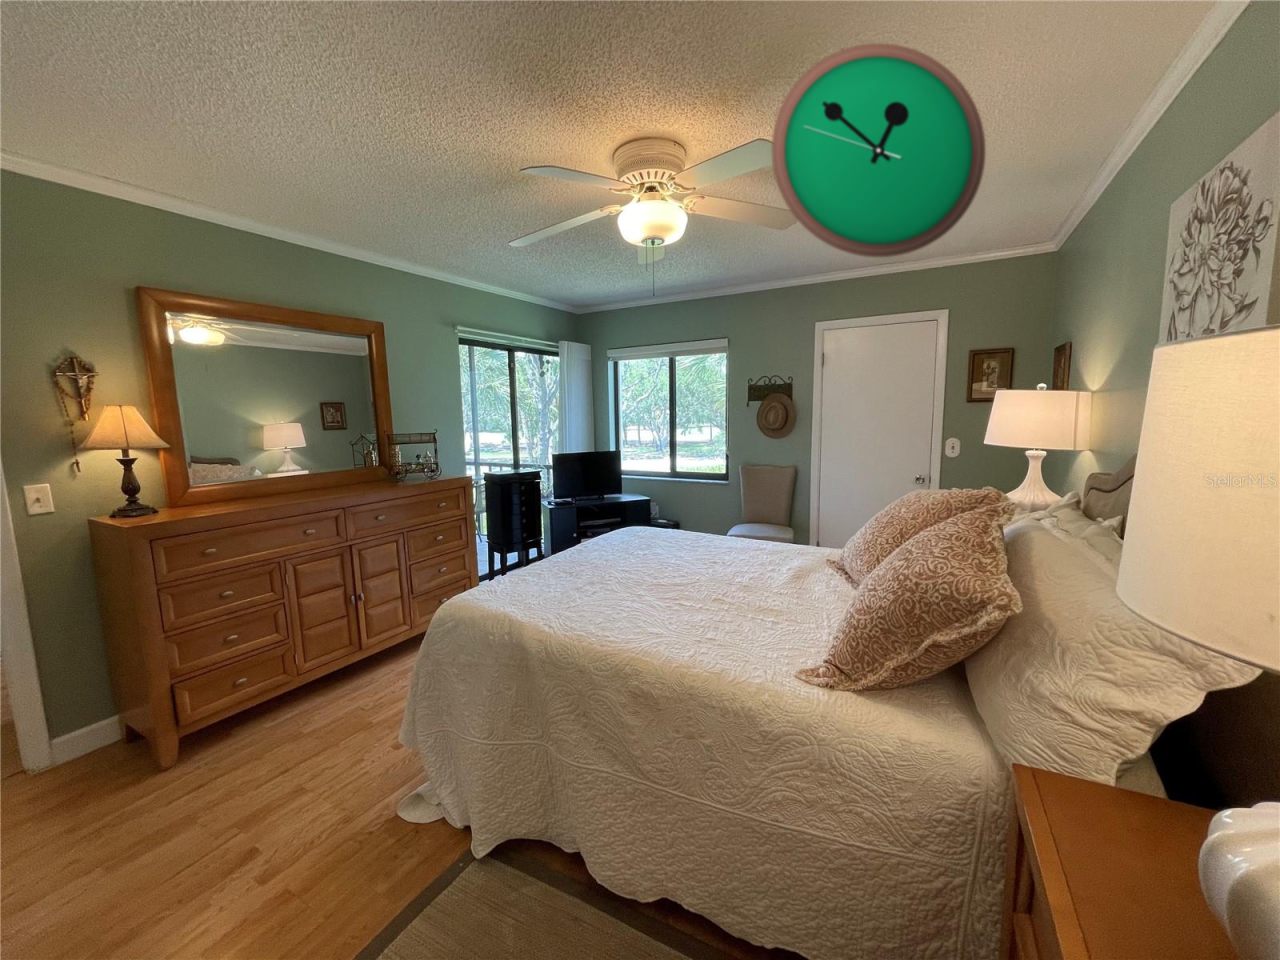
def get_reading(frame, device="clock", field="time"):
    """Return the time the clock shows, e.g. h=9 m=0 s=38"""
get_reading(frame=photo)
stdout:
h=12 m=51 s=48
